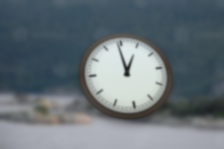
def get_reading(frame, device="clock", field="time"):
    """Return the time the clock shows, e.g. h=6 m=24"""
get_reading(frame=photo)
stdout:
h=12 m=59
